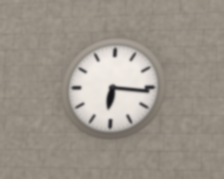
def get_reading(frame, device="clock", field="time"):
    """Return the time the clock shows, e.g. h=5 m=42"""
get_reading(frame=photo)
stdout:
h=6 m=16
